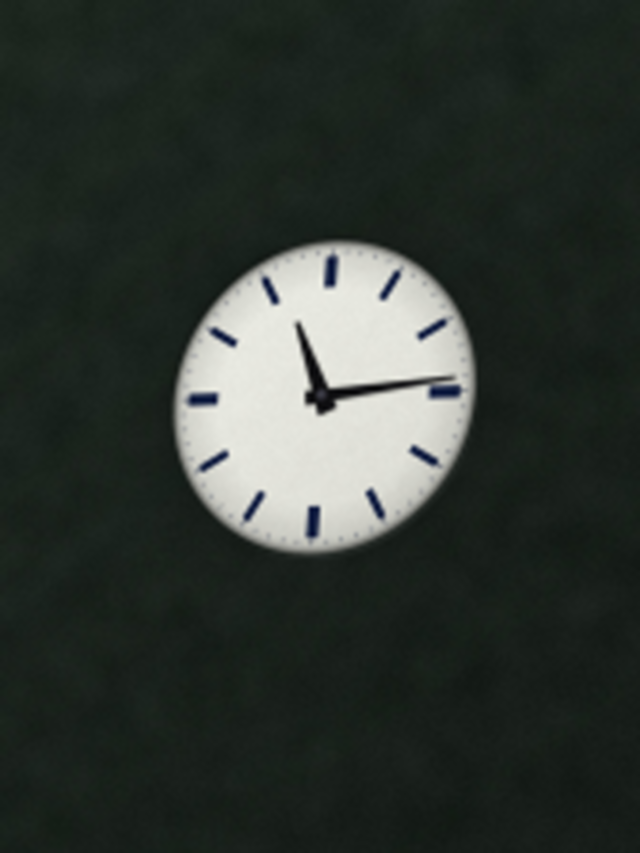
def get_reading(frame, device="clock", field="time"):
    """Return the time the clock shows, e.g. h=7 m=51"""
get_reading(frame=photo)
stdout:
h=11 m=14
